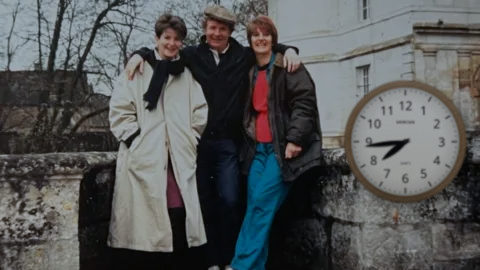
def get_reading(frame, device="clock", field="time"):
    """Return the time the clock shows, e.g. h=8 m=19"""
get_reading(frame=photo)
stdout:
h=7 m=44
